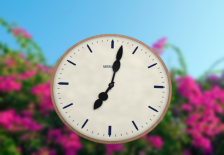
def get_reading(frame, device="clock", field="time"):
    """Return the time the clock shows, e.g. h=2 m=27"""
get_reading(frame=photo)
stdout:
h=7 m=2
